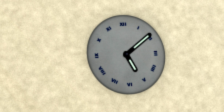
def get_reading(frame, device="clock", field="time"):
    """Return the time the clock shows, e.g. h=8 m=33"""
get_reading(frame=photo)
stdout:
h=5 m=9
